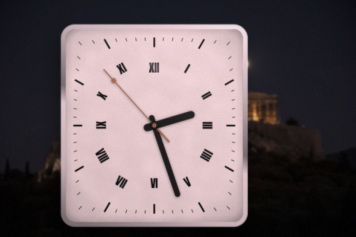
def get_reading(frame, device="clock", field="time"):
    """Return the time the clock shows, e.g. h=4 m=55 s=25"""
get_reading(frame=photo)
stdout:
h=2 m=26 s=53
